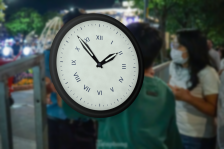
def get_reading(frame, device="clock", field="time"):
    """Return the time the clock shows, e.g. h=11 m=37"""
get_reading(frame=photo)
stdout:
h=1 m=53
